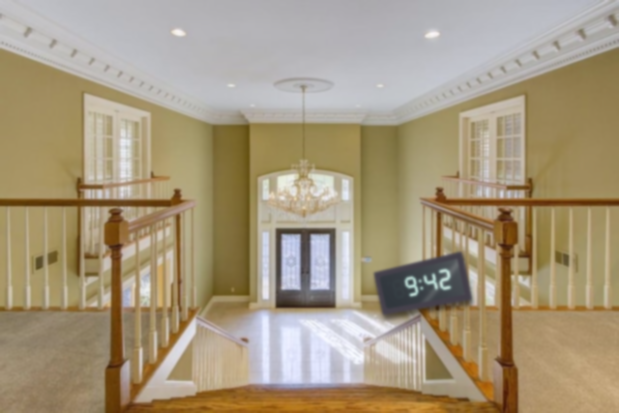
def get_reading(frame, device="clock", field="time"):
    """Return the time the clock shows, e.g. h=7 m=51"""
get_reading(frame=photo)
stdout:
h=9 m=42
